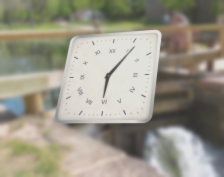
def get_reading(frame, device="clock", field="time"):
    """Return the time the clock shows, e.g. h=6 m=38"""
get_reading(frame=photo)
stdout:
h=6 m=6
